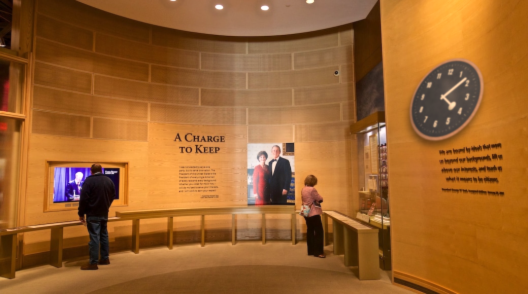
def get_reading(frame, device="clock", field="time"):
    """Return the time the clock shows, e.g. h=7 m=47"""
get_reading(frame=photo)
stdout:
h=4 m=8
